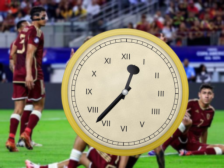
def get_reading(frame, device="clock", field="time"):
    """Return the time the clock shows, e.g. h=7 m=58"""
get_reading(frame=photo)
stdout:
h=12 m=37
